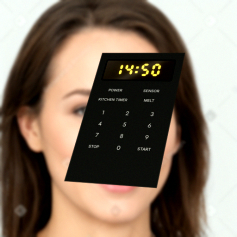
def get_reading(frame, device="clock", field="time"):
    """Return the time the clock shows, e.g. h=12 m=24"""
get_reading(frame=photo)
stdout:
h=14 m=50
